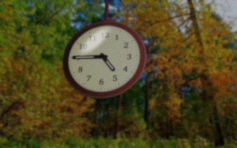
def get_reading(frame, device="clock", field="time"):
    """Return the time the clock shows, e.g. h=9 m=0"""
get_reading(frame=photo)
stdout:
h=4 m=45
